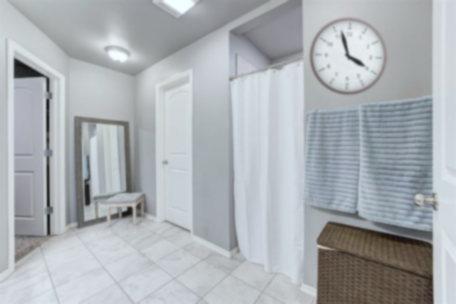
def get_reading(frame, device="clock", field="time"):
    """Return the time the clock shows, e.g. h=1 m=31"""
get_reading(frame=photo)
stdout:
h=3 m=57
